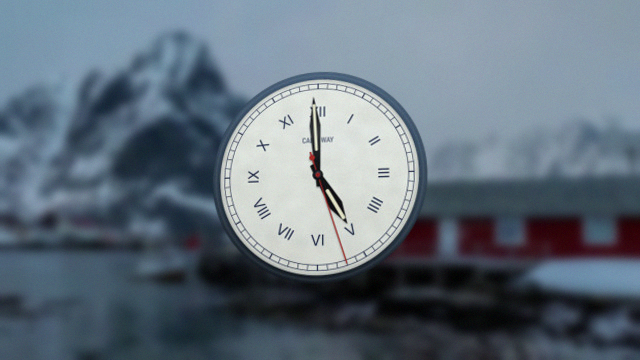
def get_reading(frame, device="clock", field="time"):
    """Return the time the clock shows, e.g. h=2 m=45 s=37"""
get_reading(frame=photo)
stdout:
h=4 m=59 s=27
